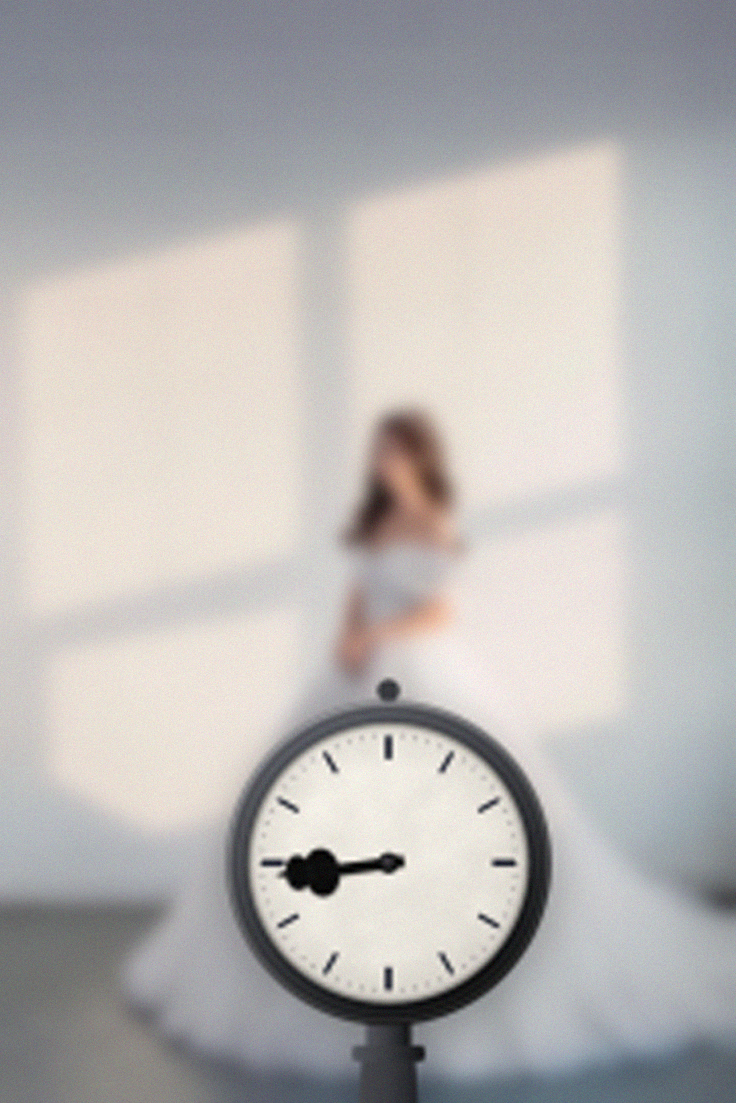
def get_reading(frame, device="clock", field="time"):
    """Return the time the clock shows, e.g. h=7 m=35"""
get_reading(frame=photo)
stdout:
h=8 m=44
